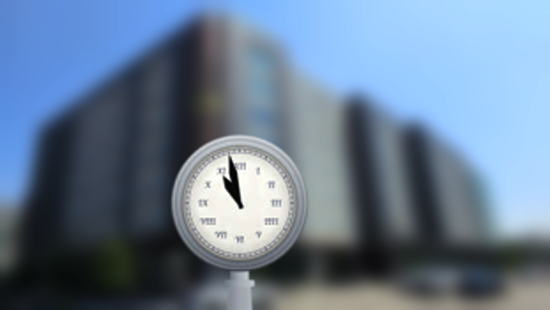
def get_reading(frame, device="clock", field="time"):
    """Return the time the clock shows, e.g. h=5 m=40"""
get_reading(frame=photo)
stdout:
h=10 m=58
